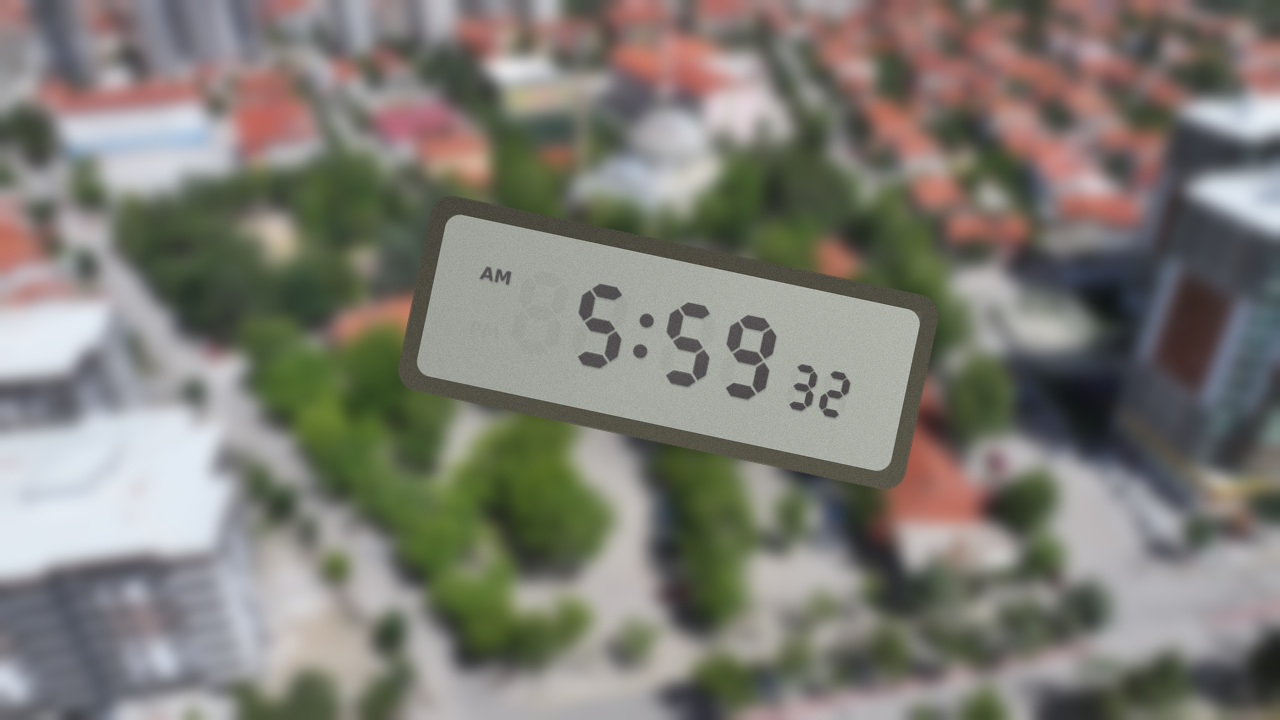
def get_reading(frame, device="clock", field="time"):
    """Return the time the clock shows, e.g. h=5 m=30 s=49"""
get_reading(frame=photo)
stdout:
h=5 m=59 s=32
